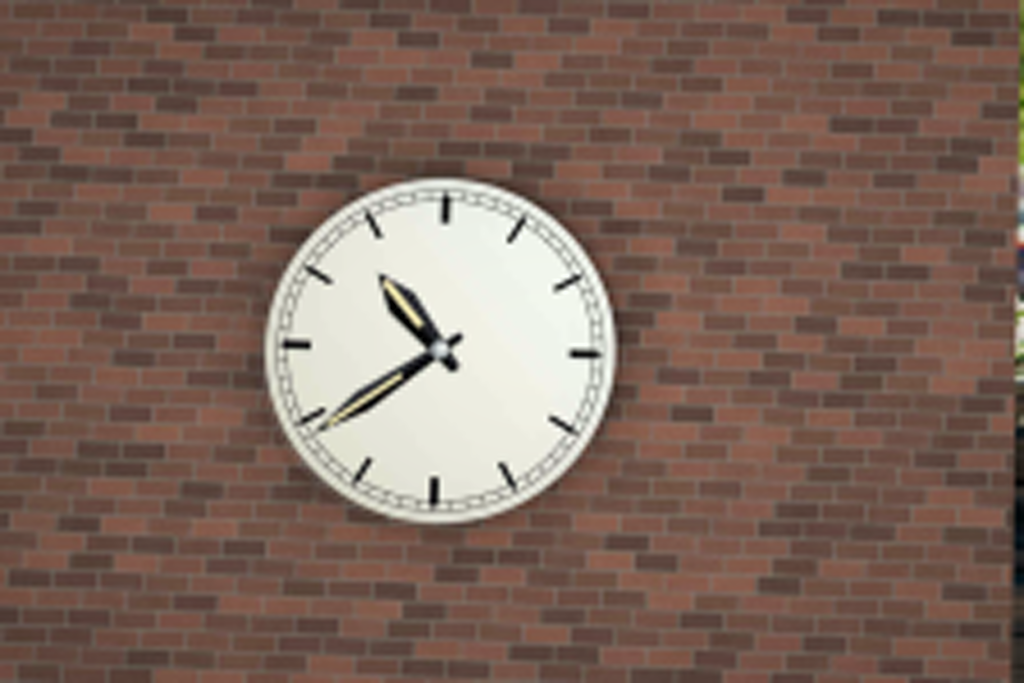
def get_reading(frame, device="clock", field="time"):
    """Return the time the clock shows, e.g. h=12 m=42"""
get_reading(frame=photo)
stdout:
h=10 m=39
